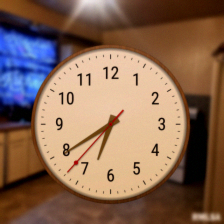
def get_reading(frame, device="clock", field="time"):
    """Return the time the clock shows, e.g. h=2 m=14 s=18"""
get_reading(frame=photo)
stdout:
h=6 m=39 s=37
